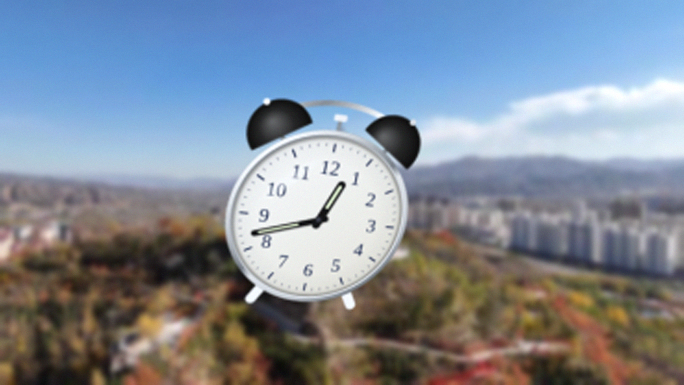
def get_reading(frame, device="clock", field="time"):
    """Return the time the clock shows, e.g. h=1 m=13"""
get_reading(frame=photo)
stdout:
h=12 m=42
